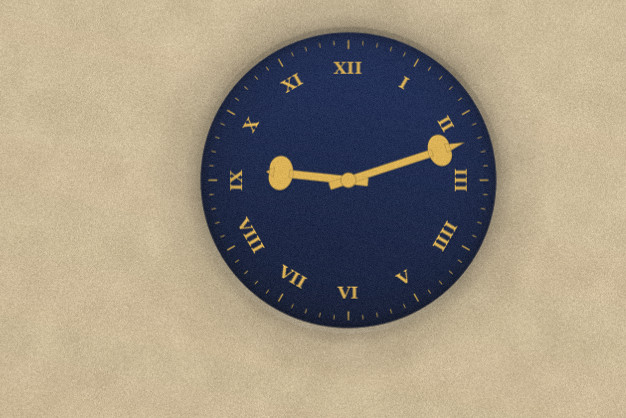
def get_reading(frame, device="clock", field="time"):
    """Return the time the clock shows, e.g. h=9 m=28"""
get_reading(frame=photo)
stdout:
h=9 m=12
